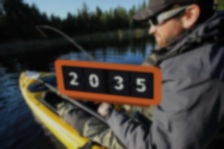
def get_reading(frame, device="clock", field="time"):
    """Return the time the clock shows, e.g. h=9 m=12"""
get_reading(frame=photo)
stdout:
h=20 m=35
